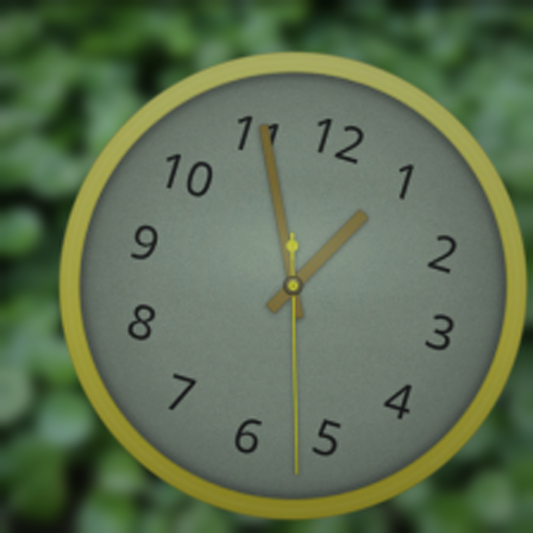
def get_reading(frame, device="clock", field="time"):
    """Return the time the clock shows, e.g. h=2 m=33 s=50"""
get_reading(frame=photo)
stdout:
h=12 m=55 s=27
